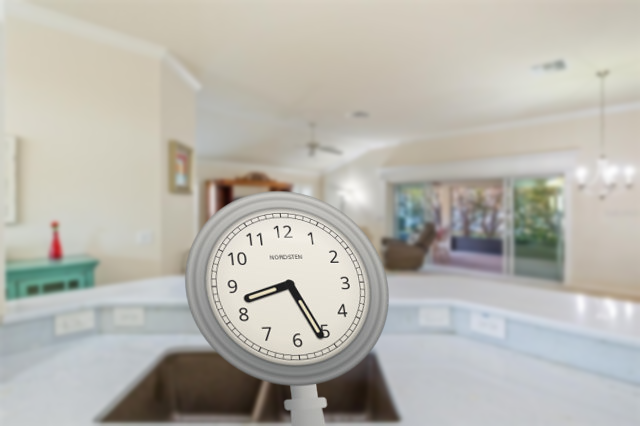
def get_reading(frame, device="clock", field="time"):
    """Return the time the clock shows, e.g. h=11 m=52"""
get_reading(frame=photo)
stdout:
h=8 m=26
